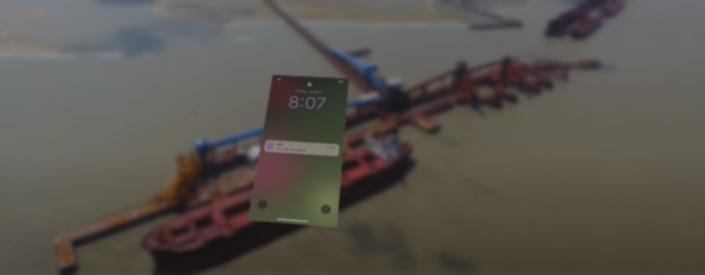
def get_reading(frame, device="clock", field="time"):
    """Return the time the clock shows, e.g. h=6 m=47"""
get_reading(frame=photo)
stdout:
h=8 m=7
